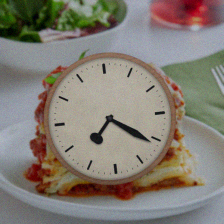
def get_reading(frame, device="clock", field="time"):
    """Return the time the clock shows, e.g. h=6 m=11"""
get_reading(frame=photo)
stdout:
h=7 m=21
